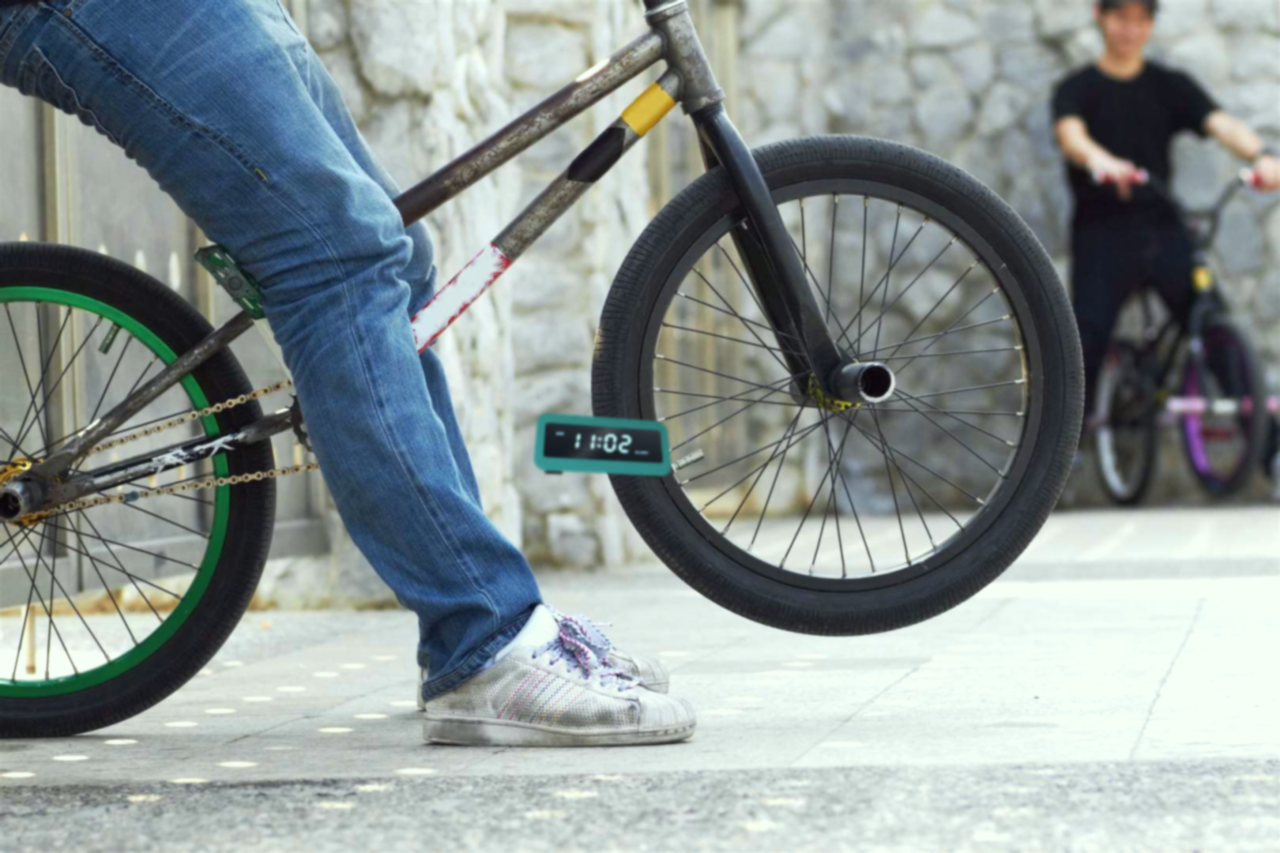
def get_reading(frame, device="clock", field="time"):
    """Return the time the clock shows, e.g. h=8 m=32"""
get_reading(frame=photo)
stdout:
h=11 m=2
